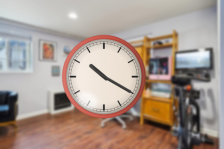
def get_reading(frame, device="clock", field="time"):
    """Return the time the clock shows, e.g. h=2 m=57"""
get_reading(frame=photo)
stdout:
h=10 m=20
